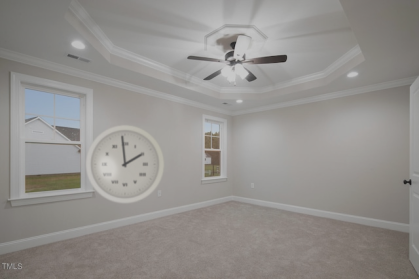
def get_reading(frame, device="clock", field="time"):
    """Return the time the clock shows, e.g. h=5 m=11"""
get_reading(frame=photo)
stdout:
h=1 m=59
